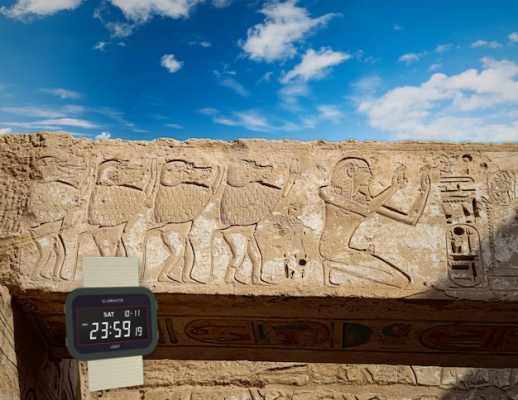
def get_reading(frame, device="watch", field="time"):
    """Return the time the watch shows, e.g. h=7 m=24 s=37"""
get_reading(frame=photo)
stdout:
h=23 m=59 s=19
